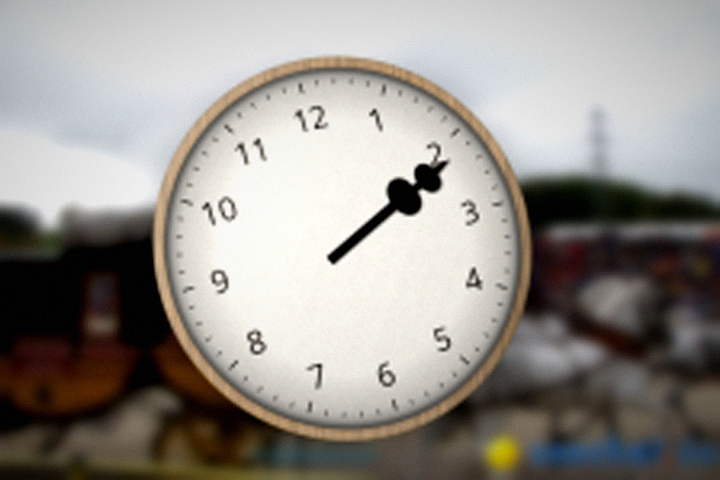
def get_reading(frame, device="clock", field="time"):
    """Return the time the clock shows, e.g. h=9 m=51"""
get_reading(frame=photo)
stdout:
h=2 m=11
